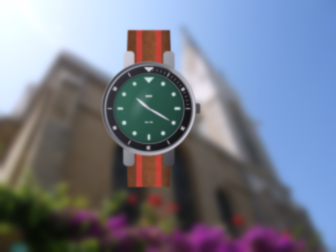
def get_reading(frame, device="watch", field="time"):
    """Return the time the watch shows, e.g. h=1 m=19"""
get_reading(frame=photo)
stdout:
h=10 m=20
